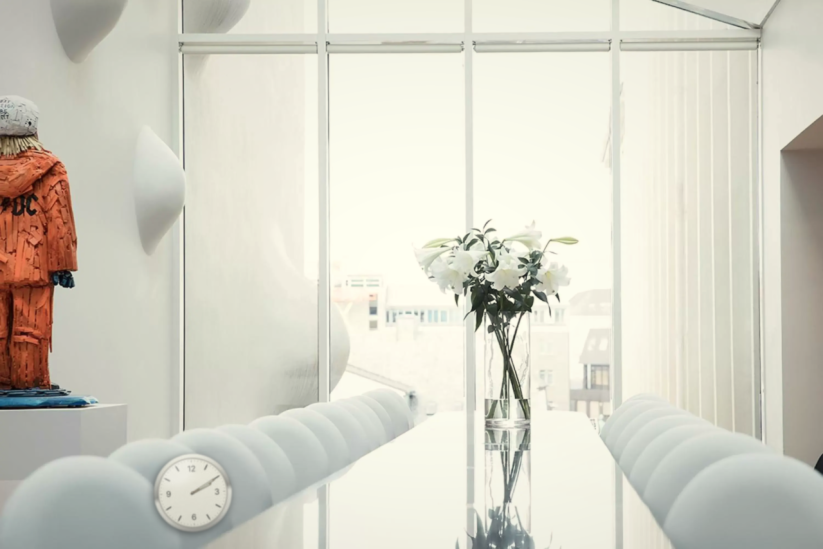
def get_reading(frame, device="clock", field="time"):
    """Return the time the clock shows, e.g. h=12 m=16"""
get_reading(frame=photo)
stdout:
h=2 m=10
